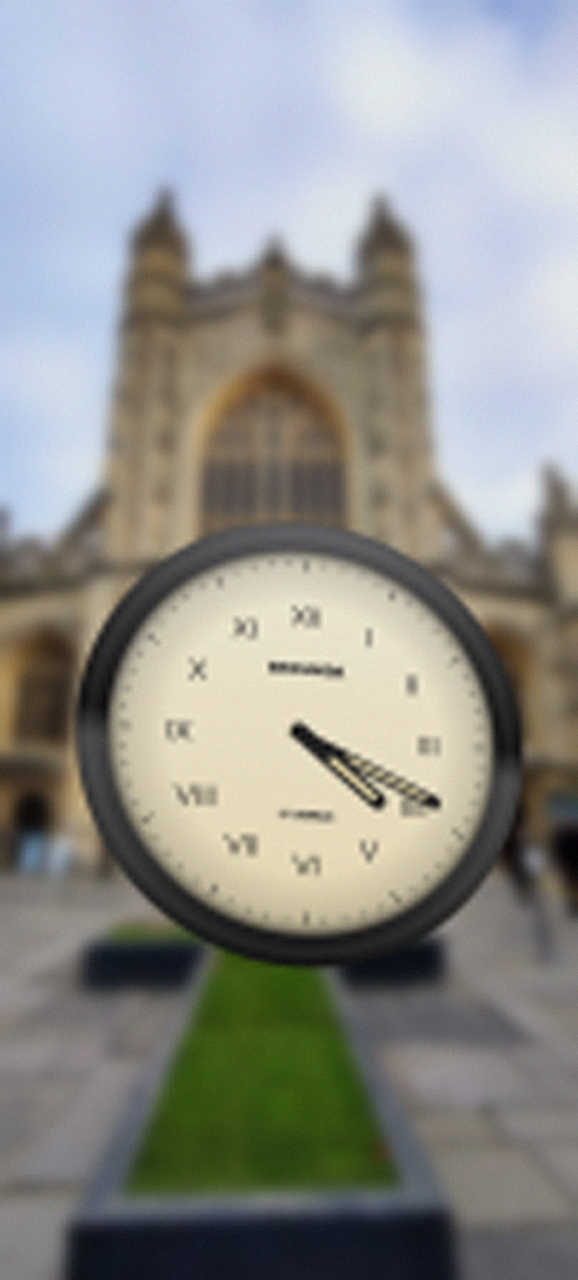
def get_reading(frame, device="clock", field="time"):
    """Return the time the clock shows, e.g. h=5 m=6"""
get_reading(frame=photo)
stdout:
h=4 m=19
